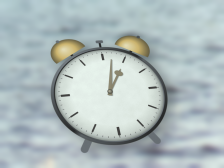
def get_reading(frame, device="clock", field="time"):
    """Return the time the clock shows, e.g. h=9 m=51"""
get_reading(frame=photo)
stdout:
h=1 m=2
